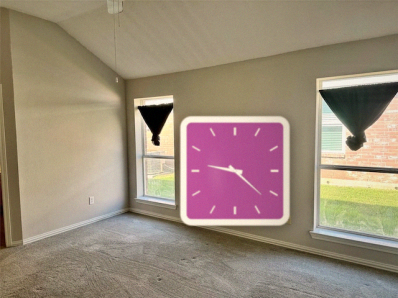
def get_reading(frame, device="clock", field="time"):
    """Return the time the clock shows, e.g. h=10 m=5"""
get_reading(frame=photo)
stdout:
h=9 m=22
